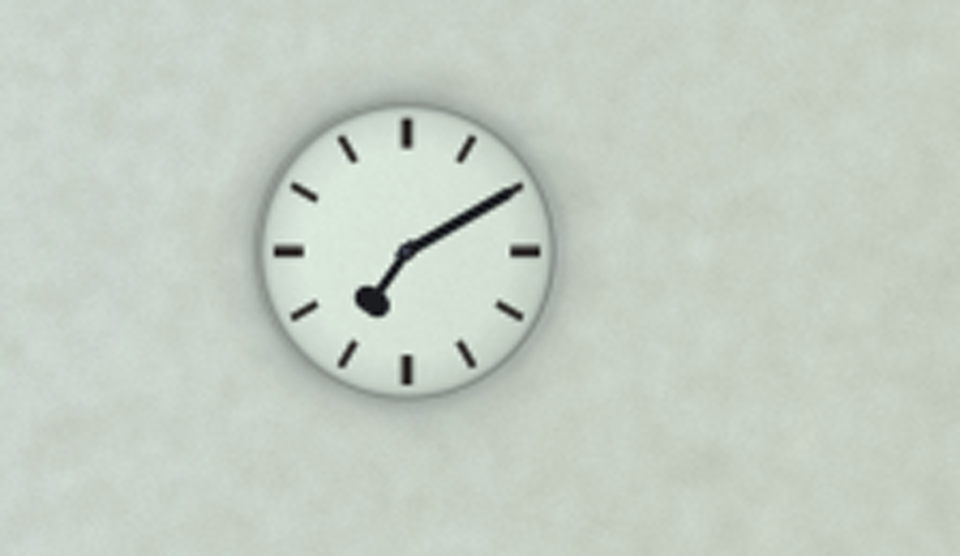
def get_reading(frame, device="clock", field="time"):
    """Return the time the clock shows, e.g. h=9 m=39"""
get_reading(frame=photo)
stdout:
h=7 m=10
